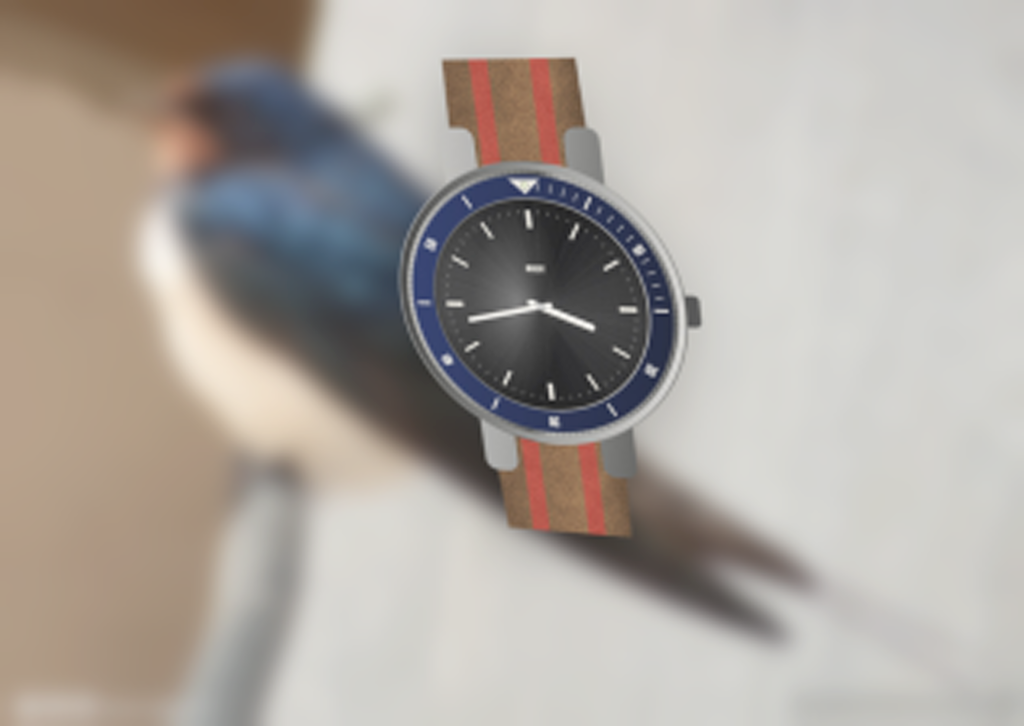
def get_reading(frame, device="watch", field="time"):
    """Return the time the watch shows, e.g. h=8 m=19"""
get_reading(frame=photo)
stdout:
h=3 m=43
